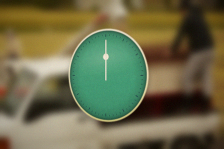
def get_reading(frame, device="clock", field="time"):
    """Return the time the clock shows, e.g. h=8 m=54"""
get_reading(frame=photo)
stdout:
h=12 m=0
